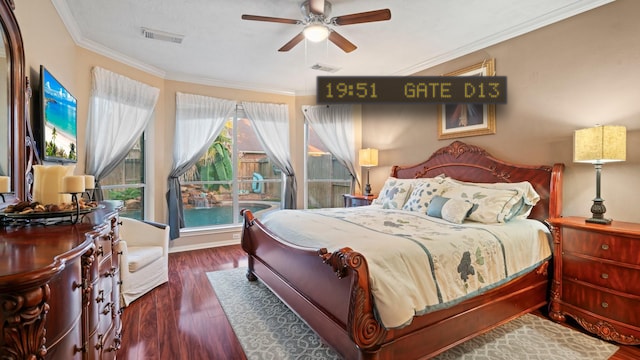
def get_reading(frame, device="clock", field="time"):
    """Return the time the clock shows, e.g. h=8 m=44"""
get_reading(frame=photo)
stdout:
h=19 m=51
